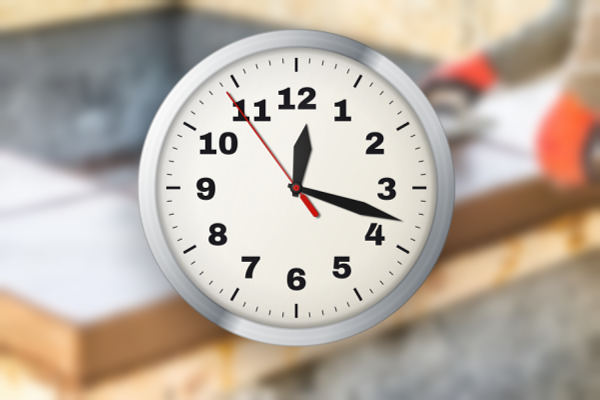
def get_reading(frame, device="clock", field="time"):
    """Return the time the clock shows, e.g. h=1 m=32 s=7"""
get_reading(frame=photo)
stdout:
h=12 m=17 s=54
